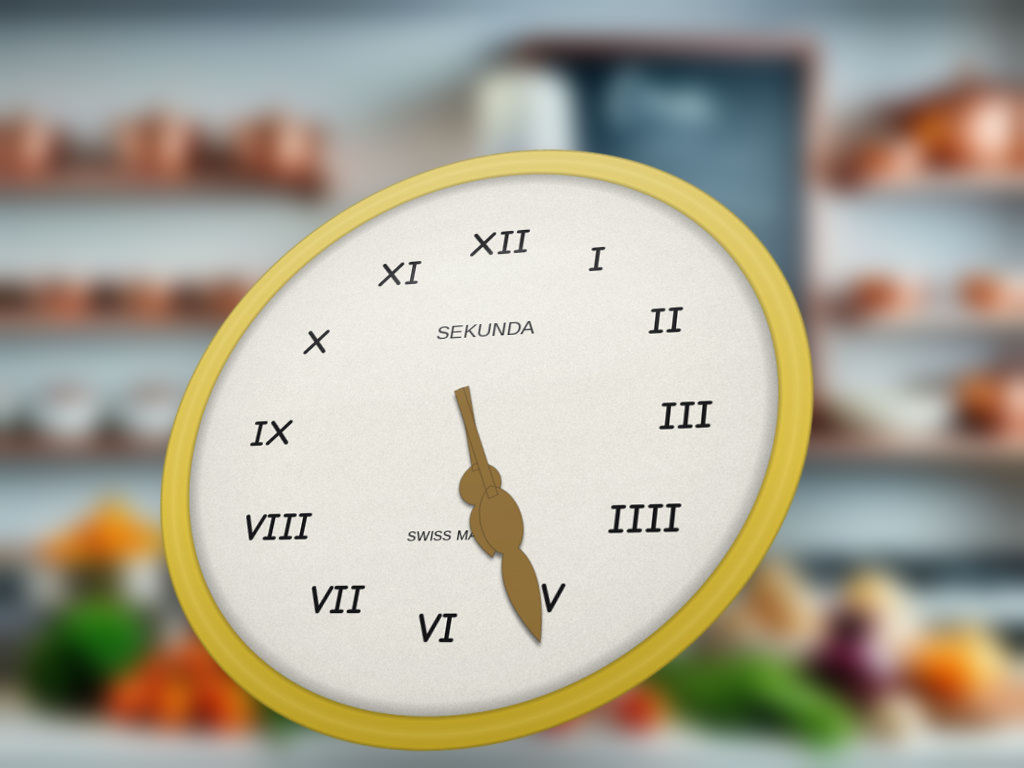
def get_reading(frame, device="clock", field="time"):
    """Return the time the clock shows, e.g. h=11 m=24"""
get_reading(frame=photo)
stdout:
h=5 m=26
